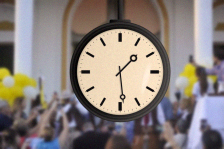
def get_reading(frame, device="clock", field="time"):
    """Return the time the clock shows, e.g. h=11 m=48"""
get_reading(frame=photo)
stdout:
h=1 m=29
